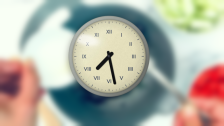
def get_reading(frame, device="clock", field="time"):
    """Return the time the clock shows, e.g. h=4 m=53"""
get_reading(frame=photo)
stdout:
h=7 m=28
